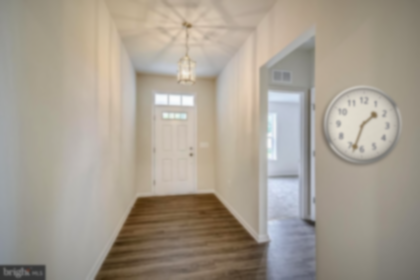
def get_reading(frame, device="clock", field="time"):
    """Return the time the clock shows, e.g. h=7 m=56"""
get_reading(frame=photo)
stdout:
h=1 m=33
